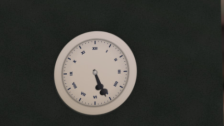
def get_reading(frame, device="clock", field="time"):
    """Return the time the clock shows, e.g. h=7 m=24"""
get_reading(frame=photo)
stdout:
h=5 m=26
